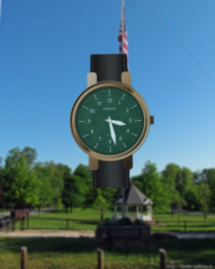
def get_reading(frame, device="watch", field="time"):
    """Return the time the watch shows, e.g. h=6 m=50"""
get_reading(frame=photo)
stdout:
h=3 m=28
